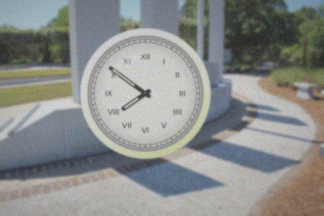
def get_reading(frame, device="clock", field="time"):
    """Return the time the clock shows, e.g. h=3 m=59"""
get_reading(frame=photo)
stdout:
h=7 m=51
